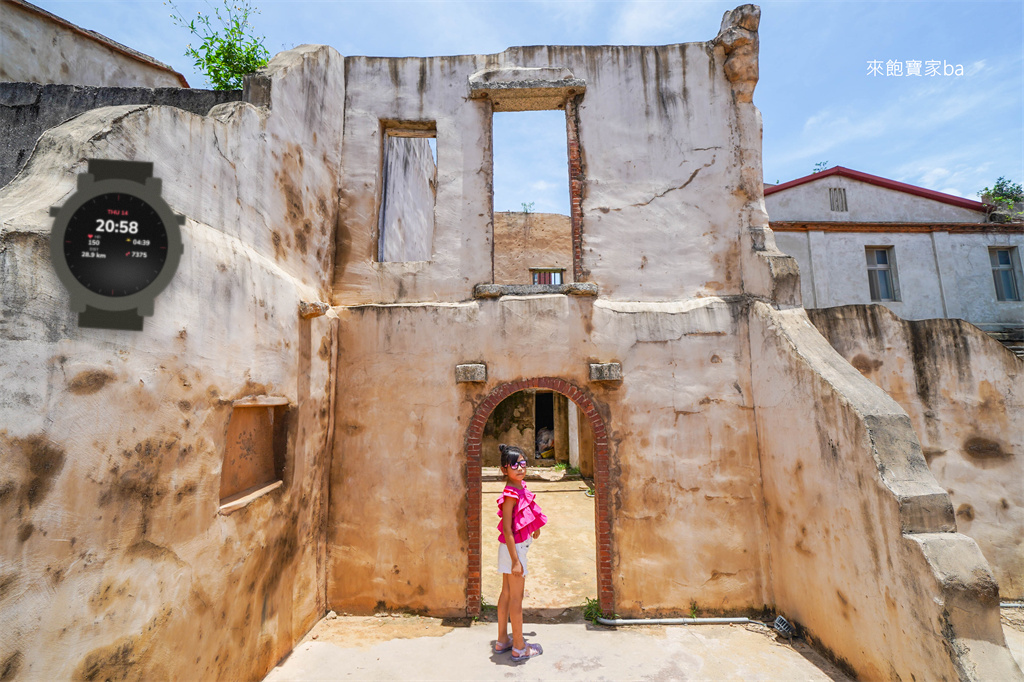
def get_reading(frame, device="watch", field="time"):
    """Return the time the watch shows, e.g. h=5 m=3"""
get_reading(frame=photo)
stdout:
h=20 m=58
